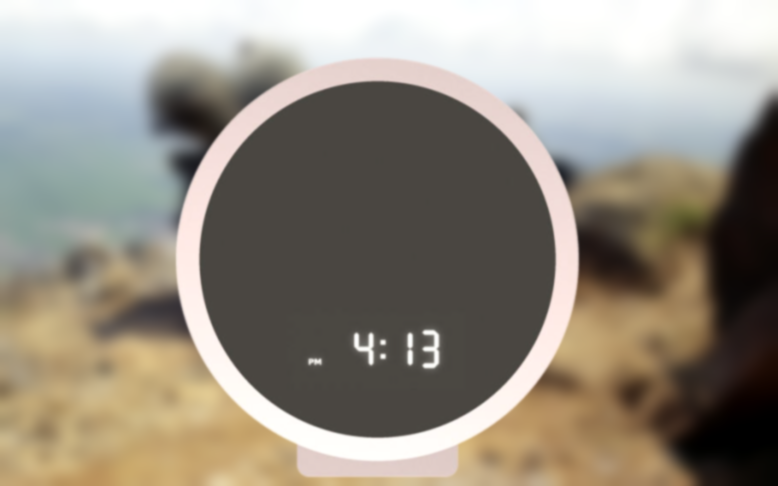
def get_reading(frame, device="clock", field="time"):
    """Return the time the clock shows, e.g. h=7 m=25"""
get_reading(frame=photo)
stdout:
h=4 m=13
